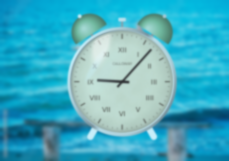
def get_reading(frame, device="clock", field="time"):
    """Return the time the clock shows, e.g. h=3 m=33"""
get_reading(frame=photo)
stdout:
h=9 m=7
